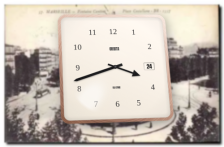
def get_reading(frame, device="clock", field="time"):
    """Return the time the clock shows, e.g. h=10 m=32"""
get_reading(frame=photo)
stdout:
h=3 m=42
